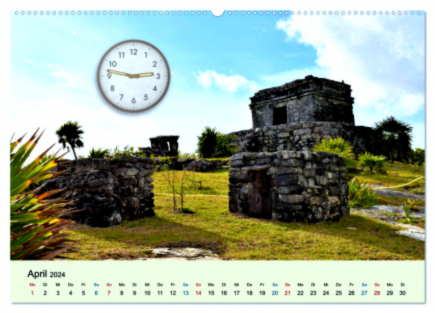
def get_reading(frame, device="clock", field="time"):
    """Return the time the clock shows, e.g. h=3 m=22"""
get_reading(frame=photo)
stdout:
h=2 m=47
